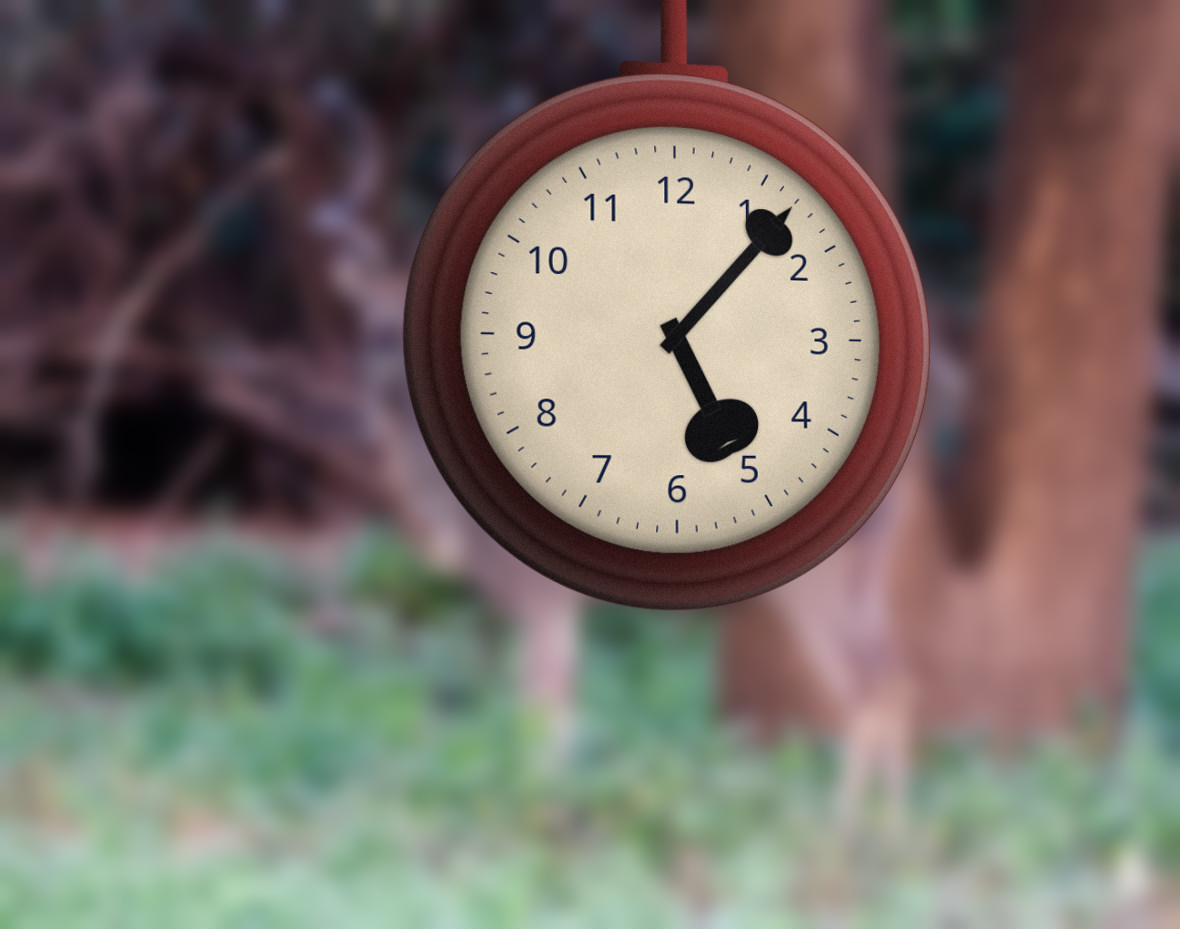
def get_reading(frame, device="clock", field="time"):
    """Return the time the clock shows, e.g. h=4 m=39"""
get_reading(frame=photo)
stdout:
h=5 m=7
